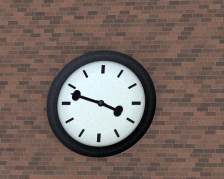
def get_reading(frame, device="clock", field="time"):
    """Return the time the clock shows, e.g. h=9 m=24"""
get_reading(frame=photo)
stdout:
h=3 m=48
